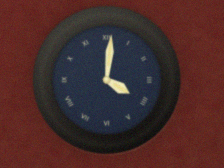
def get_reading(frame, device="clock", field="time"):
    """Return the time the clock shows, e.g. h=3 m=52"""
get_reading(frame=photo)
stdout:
h=4 m=1
